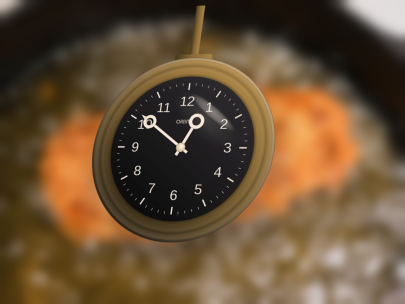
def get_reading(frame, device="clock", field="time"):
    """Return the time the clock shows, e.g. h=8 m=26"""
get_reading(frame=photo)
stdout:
h=12 m=51
